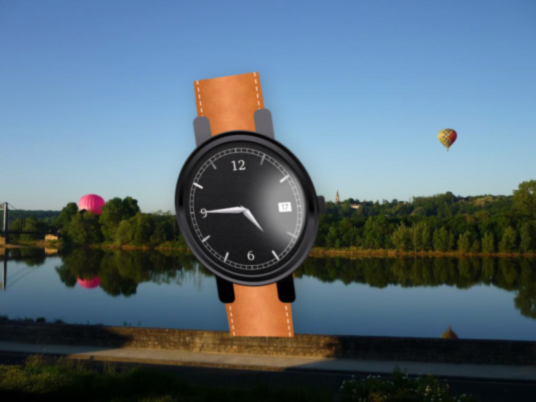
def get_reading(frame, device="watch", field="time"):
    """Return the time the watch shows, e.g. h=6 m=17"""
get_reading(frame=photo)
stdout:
h=4 m=45
